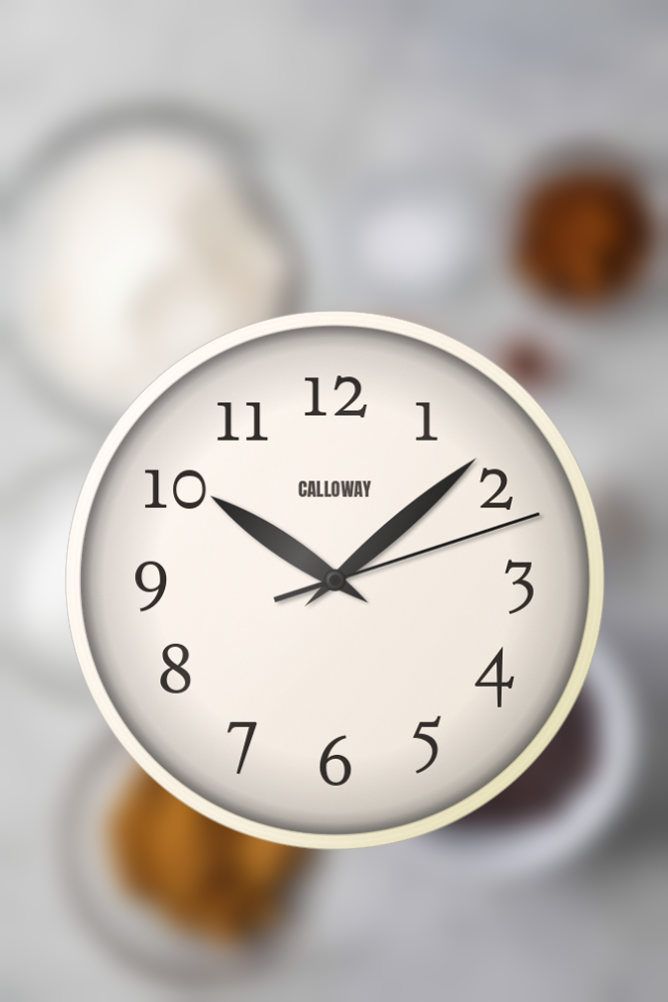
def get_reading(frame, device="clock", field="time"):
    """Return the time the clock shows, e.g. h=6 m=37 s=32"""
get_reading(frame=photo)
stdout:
h=10 m=8 s=12
